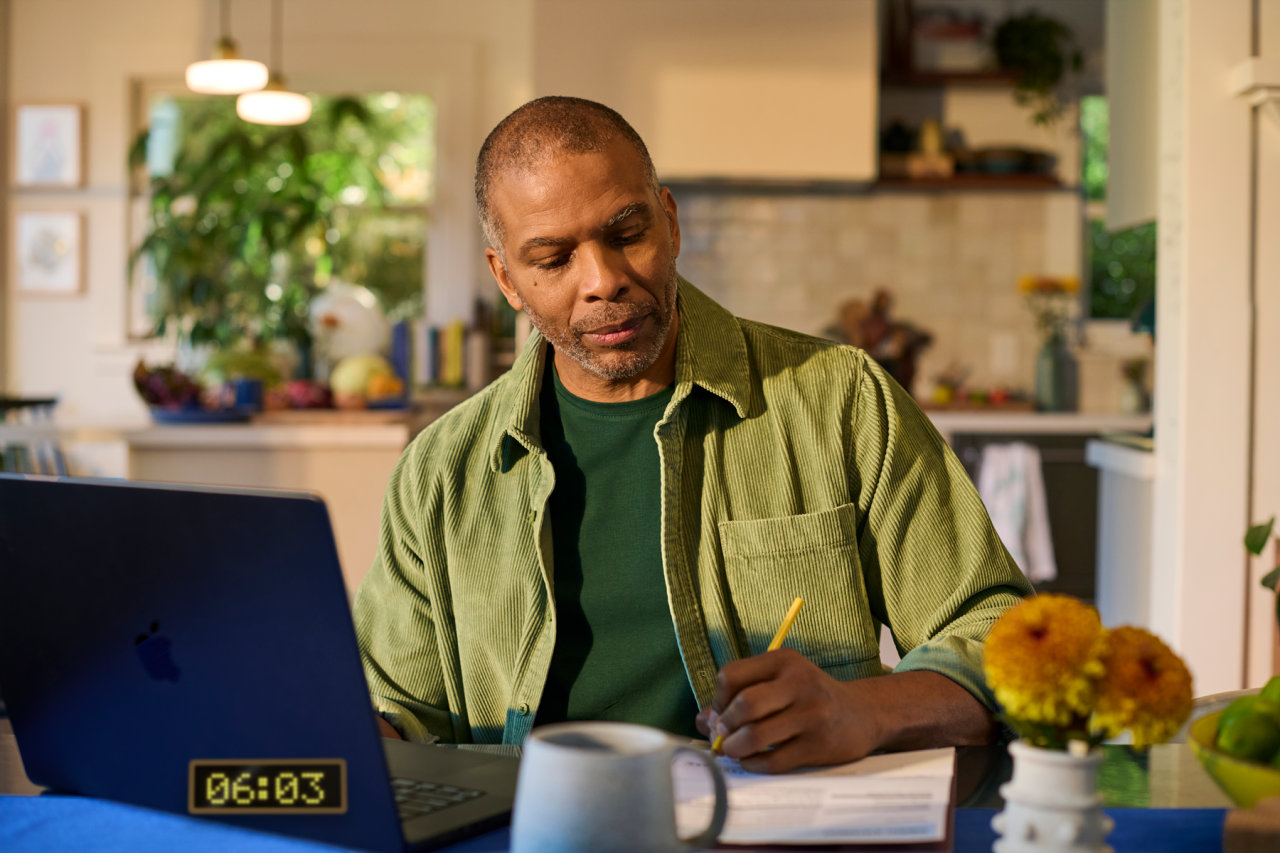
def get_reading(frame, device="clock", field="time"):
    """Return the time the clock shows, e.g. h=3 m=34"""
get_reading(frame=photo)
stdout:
h=6 m=3
